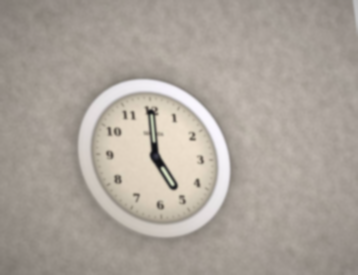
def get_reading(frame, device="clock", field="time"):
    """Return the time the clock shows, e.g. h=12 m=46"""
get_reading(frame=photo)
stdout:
h=5 m=0
